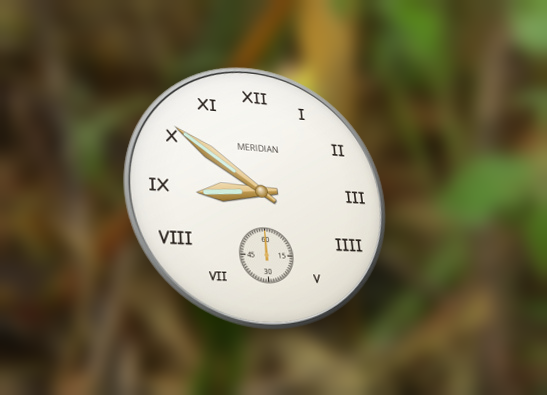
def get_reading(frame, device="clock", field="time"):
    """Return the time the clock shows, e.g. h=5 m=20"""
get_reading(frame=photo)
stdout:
h=8 m=51
